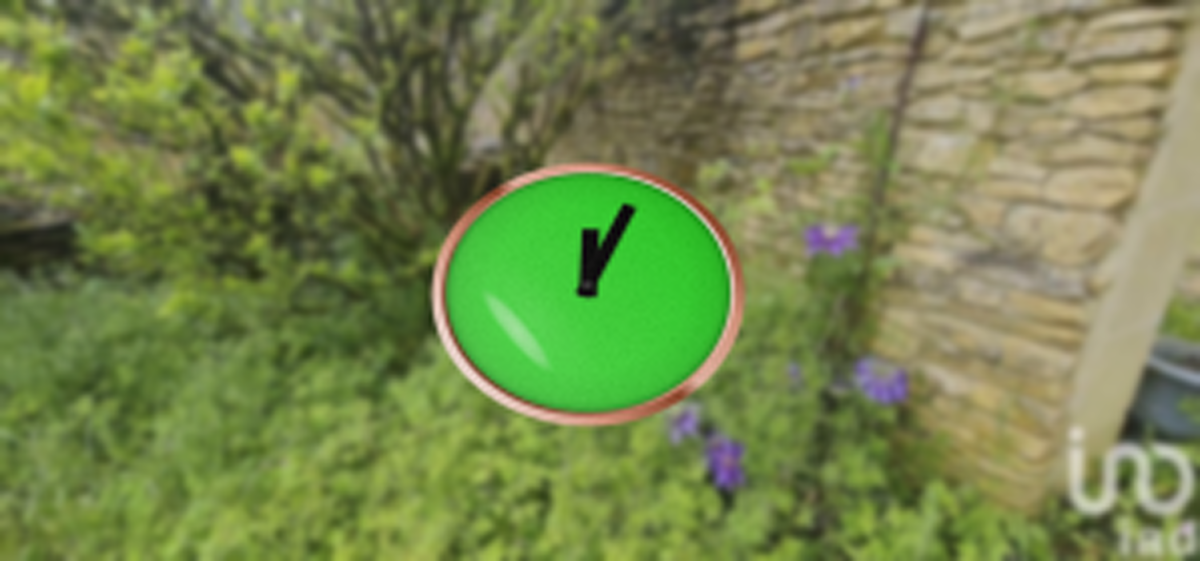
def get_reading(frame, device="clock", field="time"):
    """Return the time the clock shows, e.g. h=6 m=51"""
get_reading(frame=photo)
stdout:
h=12 m=4
